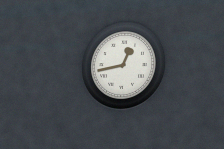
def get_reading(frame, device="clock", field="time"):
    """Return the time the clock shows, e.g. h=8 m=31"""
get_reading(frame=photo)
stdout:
h=12 m=43
